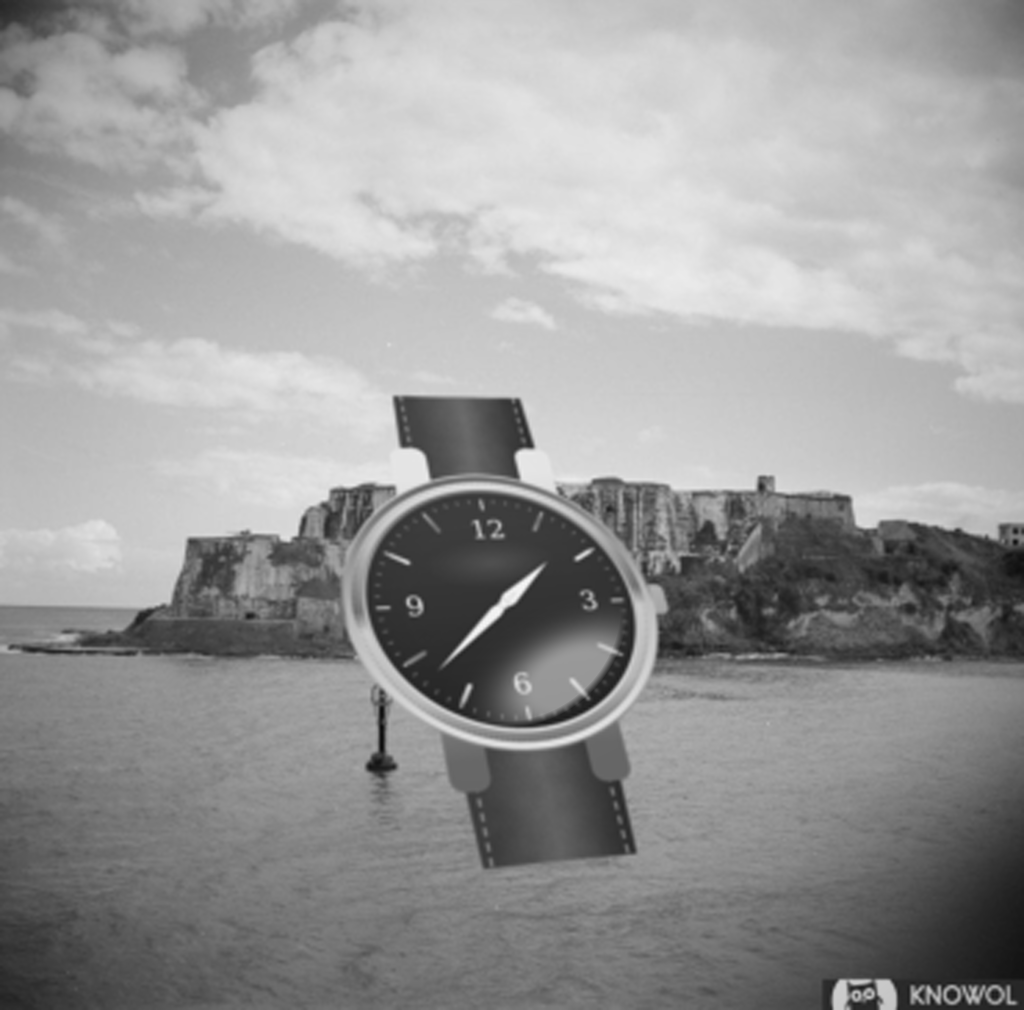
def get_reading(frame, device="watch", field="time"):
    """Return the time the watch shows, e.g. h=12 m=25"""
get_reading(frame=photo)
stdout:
h=1 m=38
